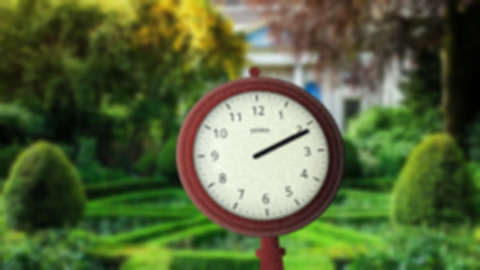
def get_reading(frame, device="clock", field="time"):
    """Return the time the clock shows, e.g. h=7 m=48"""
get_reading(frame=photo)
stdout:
h=2 m=11
